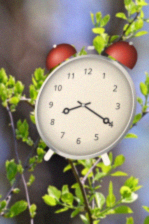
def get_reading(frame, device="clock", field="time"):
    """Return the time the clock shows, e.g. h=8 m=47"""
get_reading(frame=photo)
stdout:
h=8 m=20
